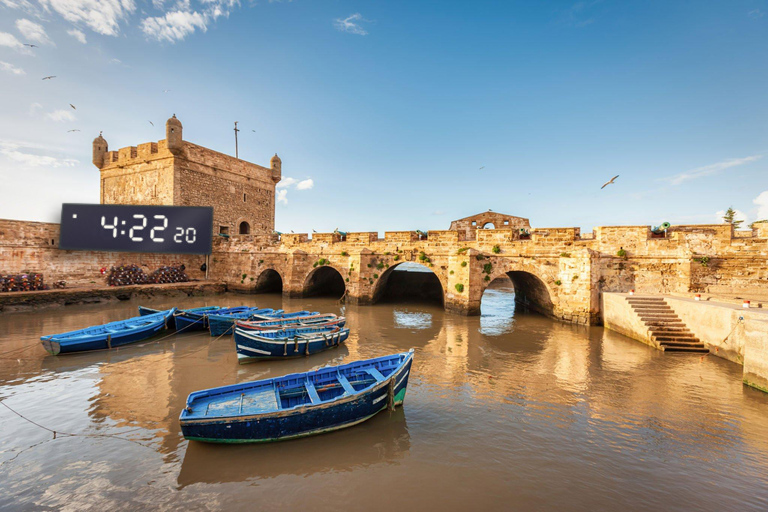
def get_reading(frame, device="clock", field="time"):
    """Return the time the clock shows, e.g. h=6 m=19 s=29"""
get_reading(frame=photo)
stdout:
h=4 m=22 s=20
